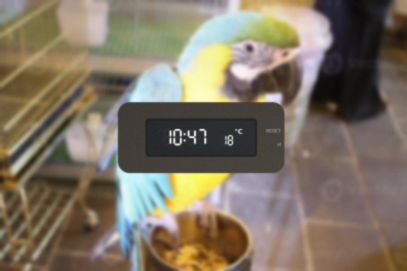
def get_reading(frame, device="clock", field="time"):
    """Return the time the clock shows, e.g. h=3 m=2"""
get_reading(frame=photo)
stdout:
h=10 m=47
